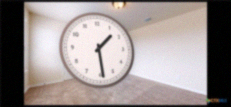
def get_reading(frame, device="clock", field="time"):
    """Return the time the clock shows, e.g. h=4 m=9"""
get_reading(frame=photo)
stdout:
h=1 m=29
